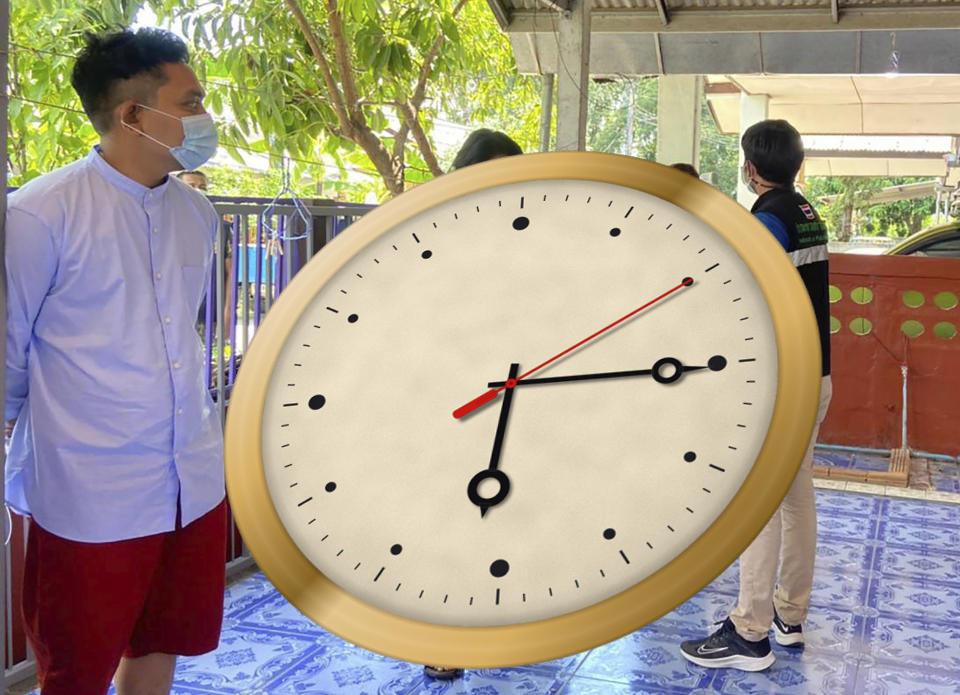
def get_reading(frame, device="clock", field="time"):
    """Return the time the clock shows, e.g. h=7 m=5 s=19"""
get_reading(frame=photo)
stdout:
h=6 m=15 s=10
